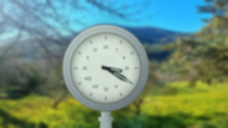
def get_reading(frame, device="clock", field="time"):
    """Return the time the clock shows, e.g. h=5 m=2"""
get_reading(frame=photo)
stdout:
h=3 m=20
